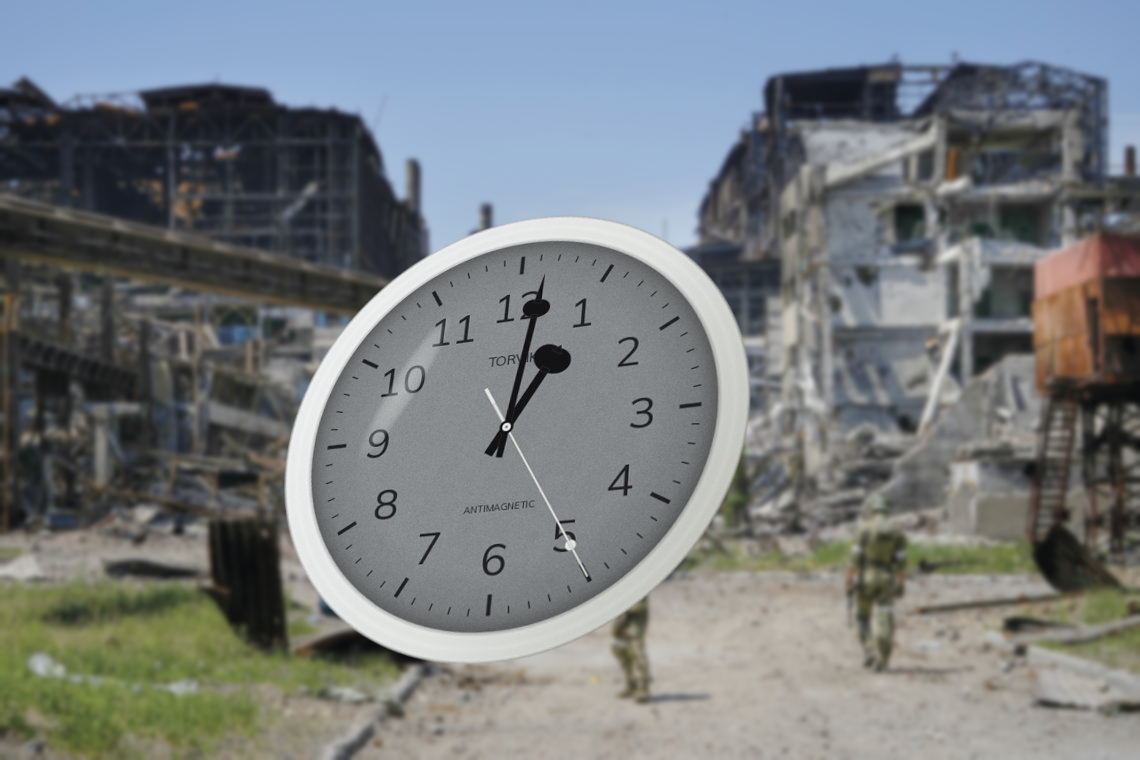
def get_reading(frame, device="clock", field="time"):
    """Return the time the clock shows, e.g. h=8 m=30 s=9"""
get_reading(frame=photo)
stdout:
h=1 m=1 s=25
